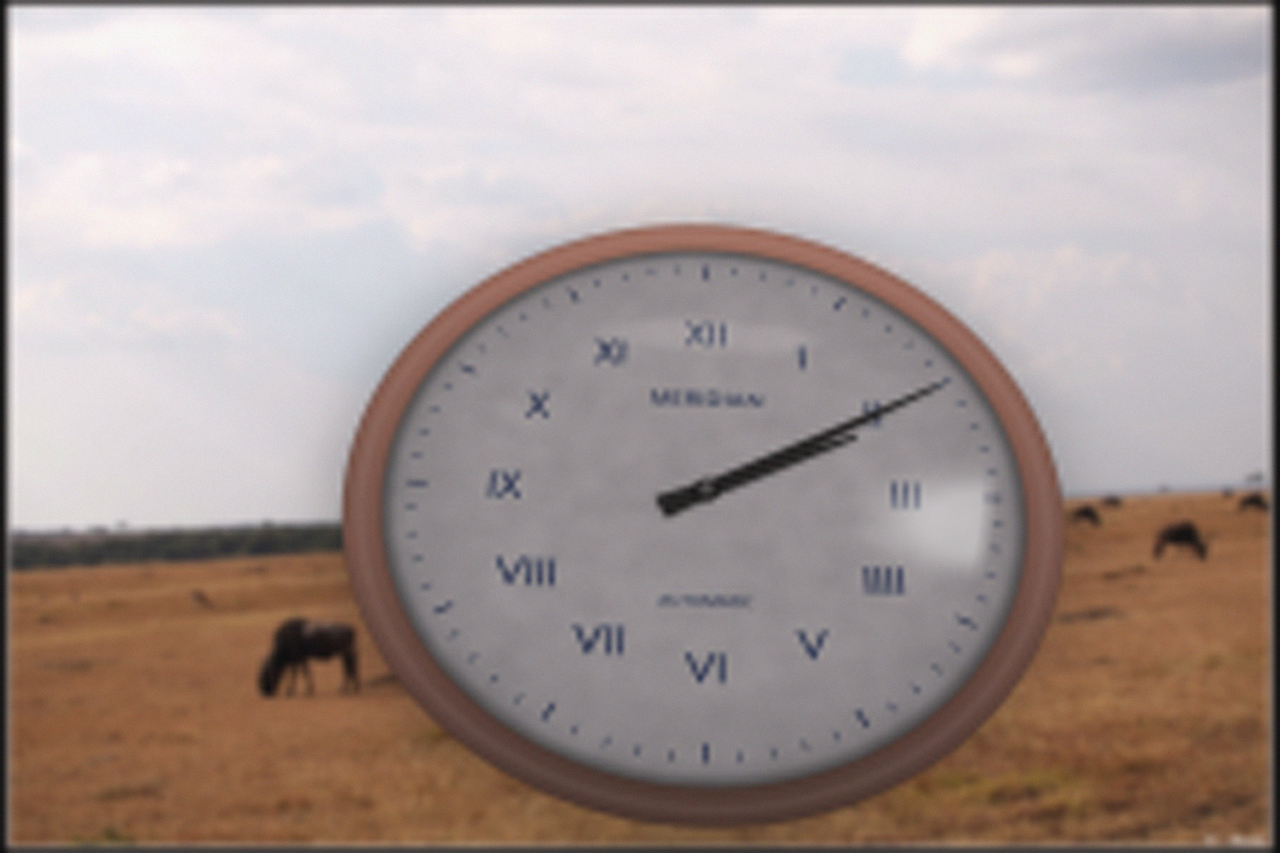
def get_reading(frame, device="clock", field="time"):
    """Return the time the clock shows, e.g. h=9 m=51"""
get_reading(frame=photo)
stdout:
h=2 m=10
